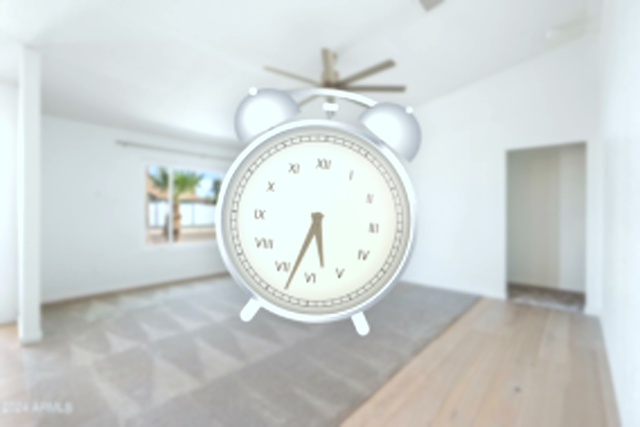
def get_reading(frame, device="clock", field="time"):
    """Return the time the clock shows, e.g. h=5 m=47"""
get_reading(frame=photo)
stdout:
h=5 m=33
